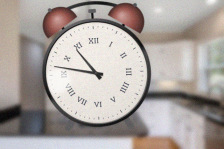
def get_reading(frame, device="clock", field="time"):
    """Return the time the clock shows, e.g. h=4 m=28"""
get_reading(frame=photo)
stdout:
h=10 m=47
